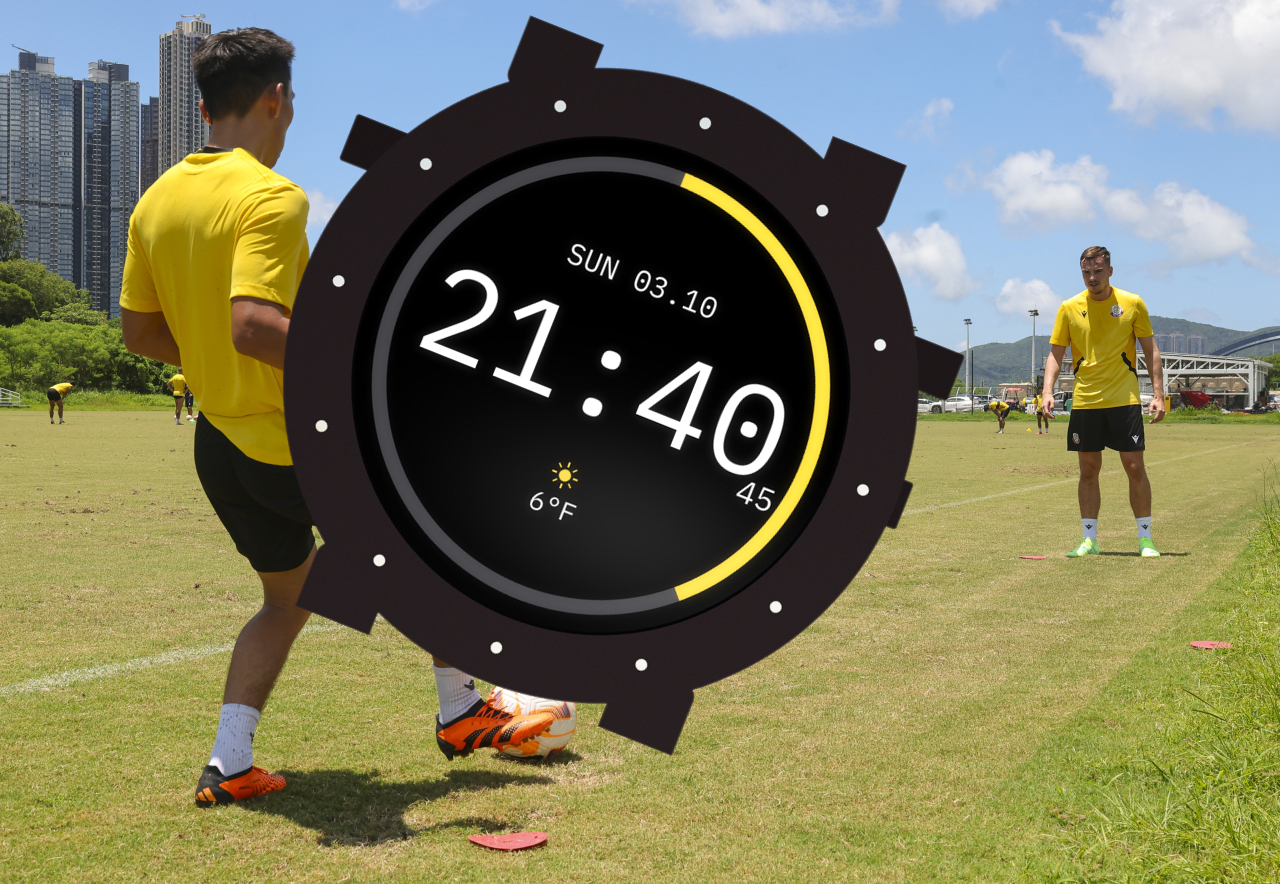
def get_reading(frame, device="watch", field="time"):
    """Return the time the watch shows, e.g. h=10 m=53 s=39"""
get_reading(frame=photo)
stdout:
h=21 m=40 s=45
